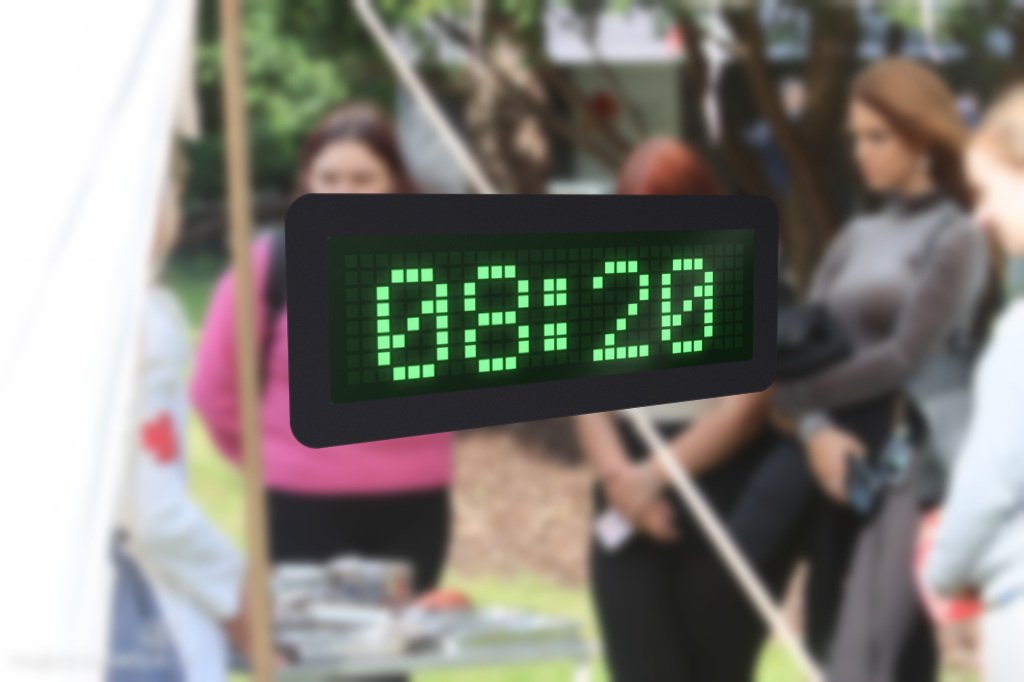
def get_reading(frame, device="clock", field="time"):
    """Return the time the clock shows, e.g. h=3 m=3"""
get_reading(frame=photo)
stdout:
h=8 m=20
